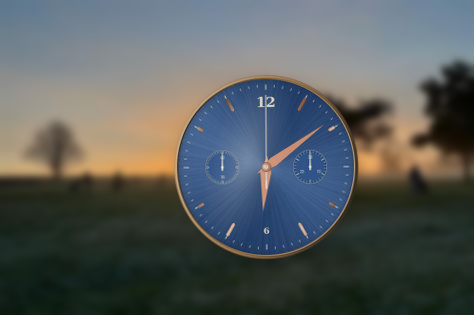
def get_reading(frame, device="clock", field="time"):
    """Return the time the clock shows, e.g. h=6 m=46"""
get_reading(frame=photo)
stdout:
h=6 m=9
